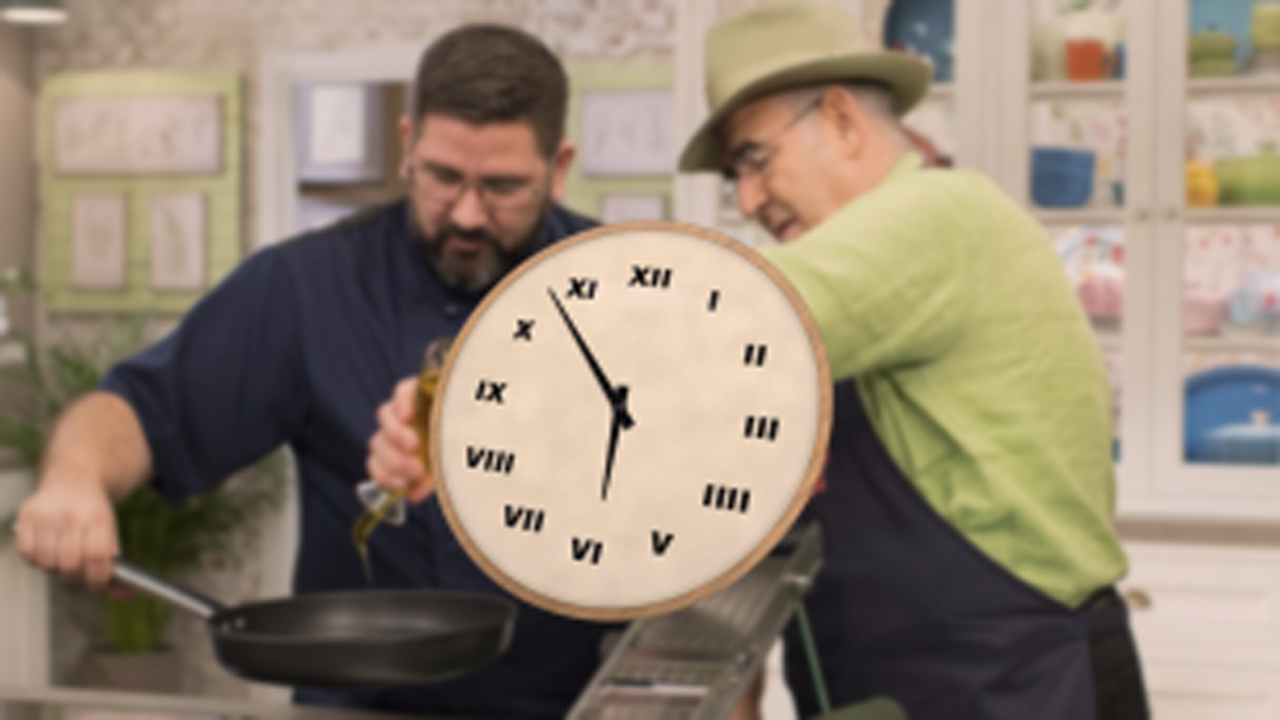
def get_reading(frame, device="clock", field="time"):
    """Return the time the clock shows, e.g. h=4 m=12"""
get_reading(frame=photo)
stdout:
h=5 m=53
